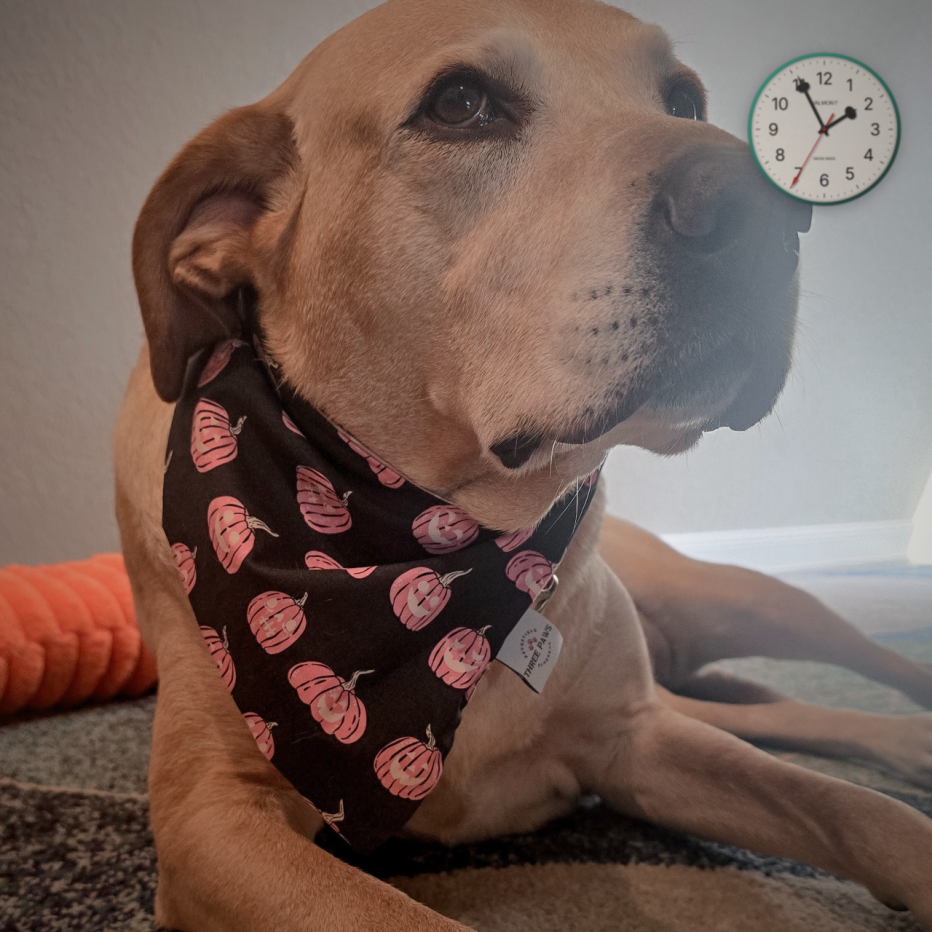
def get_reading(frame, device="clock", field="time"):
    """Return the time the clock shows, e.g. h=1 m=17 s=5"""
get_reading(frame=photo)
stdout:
h=1 m=55 s=35
